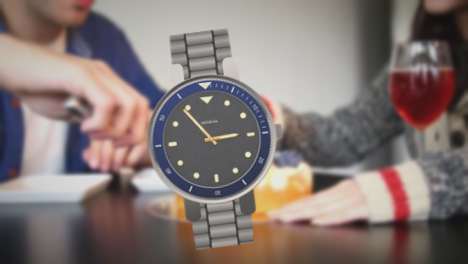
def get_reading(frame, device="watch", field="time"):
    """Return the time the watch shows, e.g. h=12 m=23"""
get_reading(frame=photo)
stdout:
h=2 m=54
